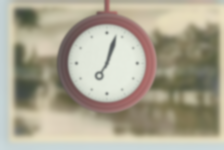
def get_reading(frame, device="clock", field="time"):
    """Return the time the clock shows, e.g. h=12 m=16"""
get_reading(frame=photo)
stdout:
h=7 m=3
